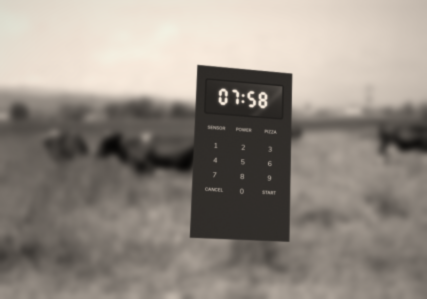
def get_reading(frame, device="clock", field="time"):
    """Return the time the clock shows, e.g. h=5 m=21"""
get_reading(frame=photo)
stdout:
h=7 m=58
